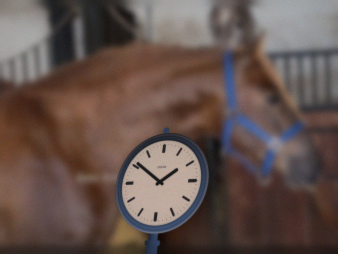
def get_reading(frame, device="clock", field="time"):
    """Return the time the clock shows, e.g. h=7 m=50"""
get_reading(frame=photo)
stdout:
h=1 m=51
